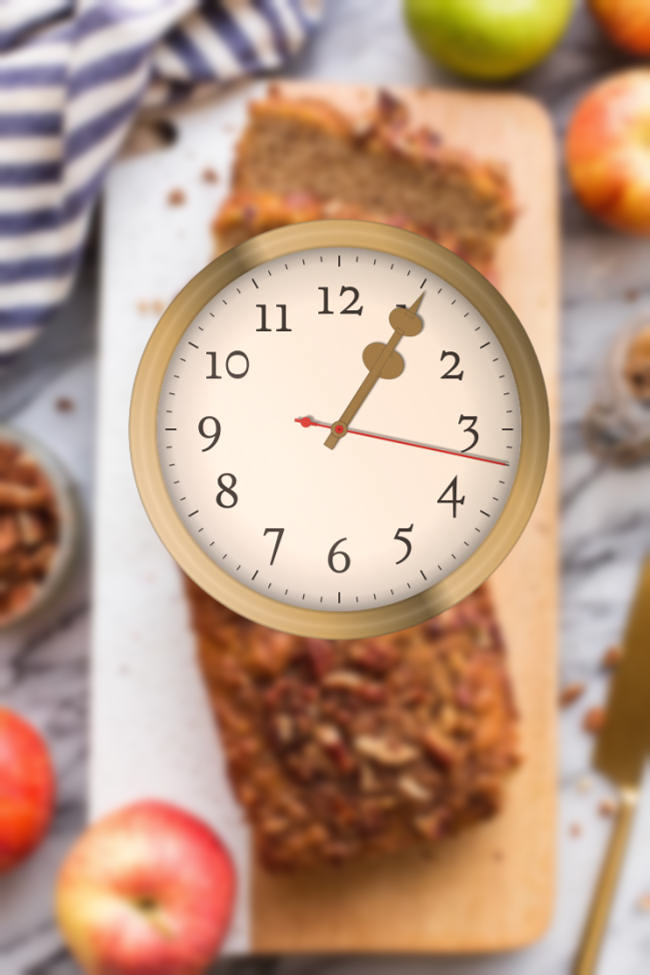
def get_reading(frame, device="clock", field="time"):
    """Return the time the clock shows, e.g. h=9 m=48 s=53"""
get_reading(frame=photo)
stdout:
h=1 m=5 s=17
